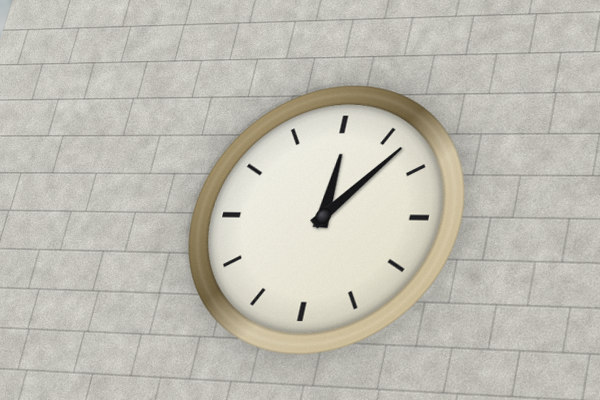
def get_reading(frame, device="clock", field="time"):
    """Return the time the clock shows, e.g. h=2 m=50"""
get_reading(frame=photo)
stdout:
h=12 m=7
